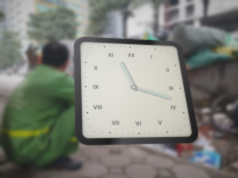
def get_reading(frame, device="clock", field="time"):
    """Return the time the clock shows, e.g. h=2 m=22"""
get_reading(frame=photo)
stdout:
h=11 m=18
